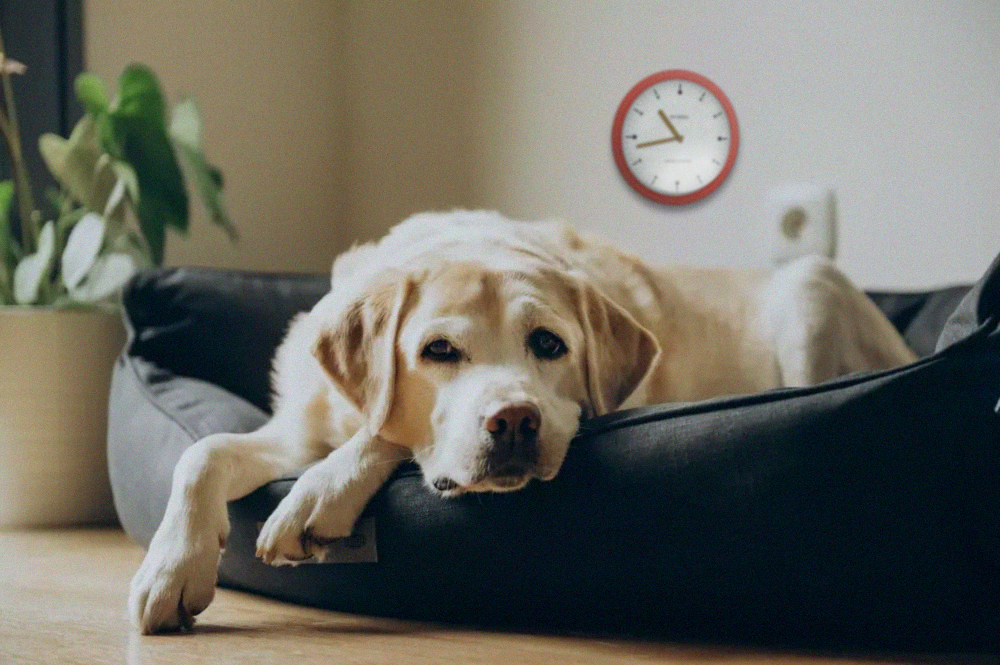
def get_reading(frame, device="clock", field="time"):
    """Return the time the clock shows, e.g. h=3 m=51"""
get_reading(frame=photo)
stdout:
h=10 m=43
